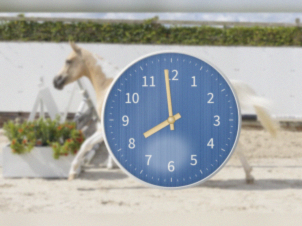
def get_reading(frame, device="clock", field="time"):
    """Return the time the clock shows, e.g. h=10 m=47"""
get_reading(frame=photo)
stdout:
h=7 m=59
